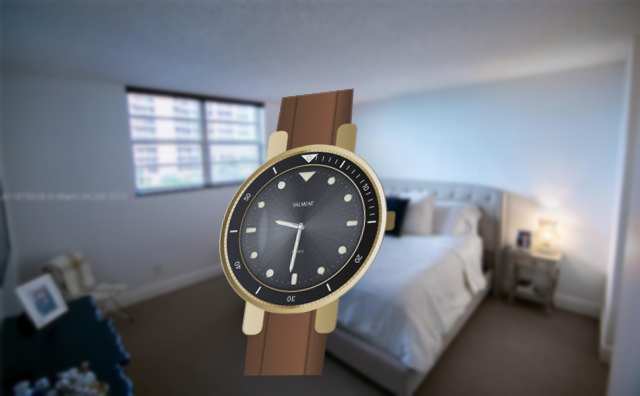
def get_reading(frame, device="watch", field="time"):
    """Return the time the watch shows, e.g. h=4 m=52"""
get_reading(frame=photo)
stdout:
h=9 m=31
